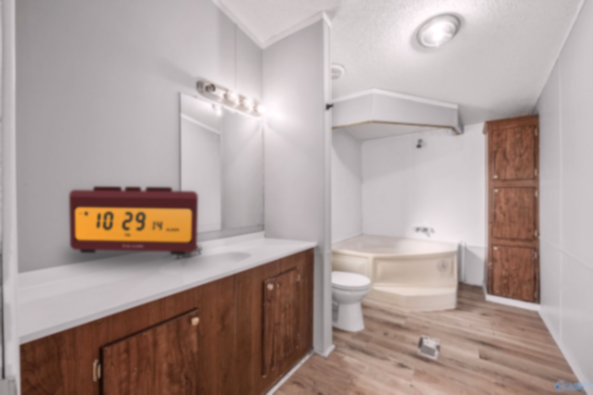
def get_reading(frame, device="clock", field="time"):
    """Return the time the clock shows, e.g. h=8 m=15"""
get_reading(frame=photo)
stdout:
h=10 m=29
